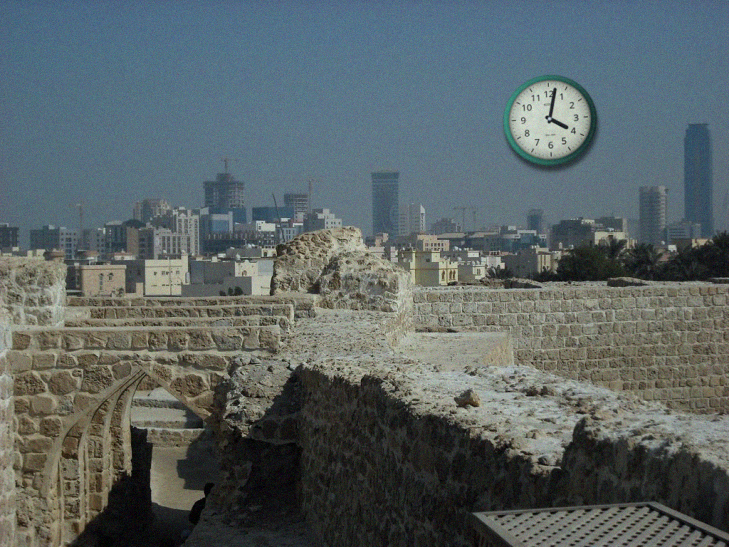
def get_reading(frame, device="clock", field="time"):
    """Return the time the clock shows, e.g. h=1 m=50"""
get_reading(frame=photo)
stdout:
h=4 m=2
